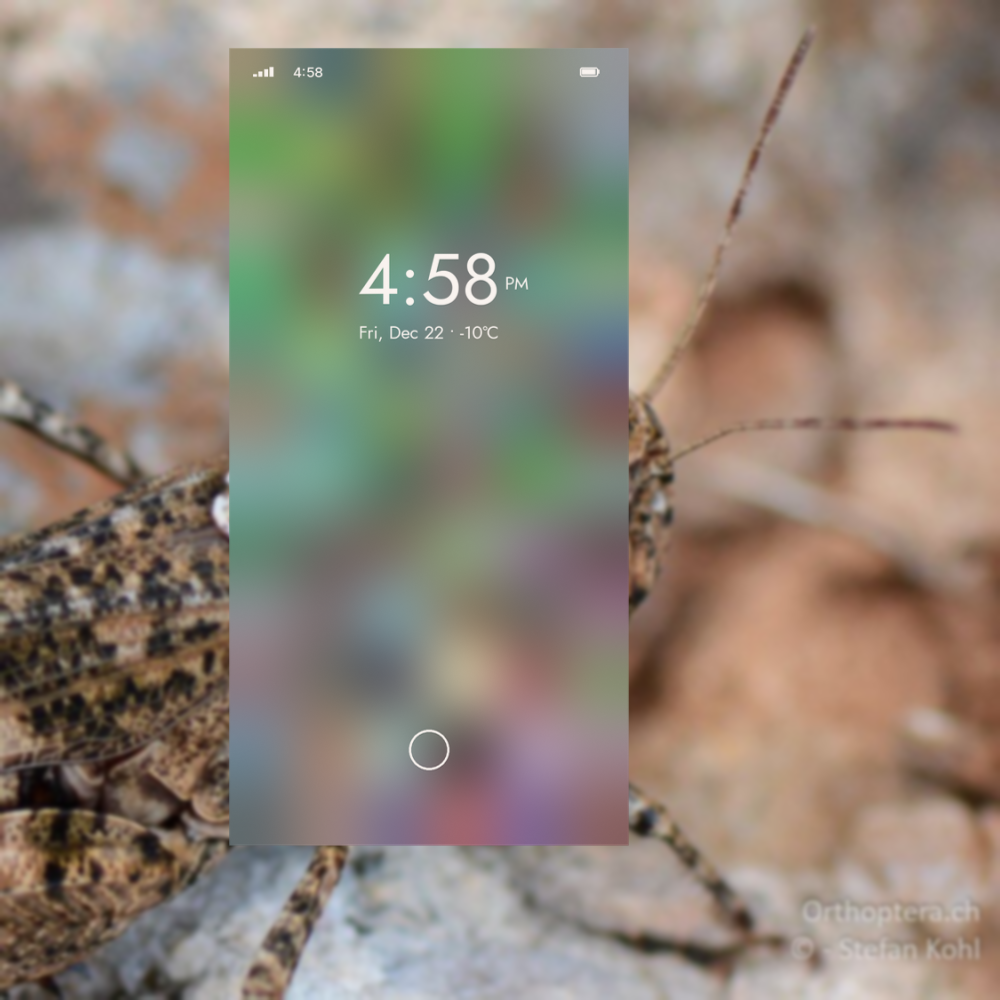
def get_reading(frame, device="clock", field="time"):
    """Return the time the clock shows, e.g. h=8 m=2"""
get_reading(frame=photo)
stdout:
h=4 m=58
